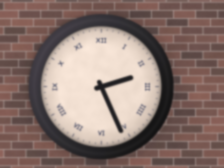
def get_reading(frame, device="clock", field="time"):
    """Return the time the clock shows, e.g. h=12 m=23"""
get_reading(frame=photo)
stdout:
h=2 m=26
